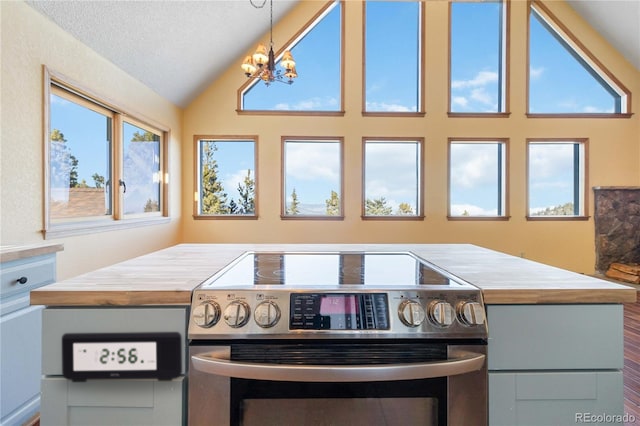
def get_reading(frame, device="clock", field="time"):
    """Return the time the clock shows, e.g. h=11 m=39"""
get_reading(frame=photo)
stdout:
h=2 m=56
